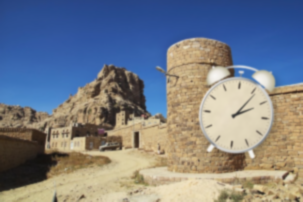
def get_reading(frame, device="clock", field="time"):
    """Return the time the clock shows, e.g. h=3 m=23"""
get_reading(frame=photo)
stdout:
h=2 m=6
